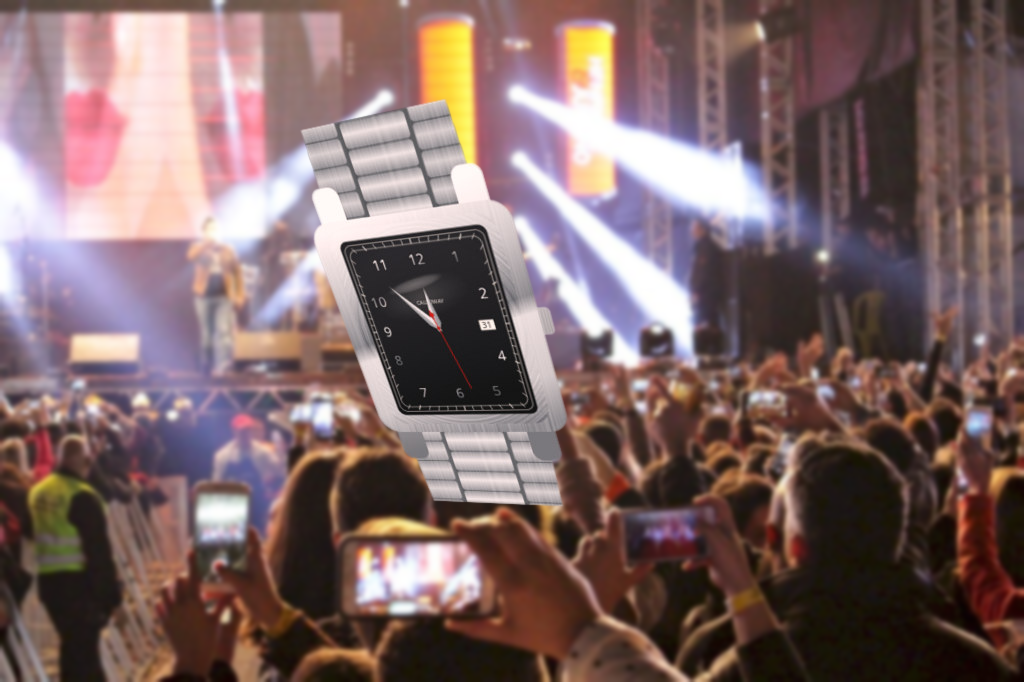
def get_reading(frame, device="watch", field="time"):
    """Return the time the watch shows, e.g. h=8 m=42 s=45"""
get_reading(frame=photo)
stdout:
h=11 m=53 s=28
